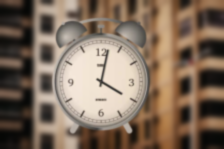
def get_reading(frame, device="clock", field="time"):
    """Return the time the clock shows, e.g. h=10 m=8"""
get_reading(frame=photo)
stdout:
h=4 m=2
